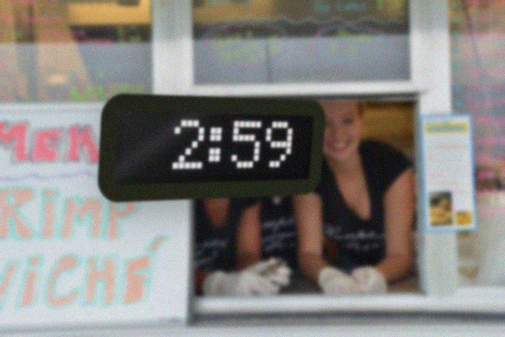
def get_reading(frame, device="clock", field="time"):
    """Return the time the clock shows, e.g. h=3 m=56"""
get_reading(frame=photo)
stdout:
h=2 m=59
